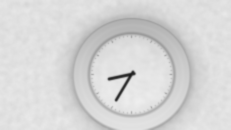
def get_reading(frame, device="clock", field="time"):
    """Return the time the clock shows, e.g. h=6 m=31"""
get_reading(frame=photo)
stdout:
h=8 m=35
